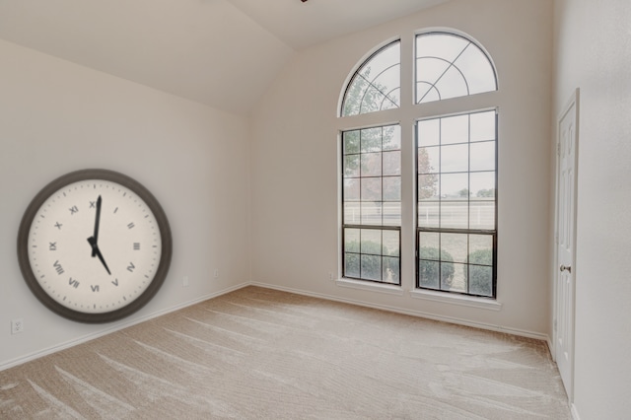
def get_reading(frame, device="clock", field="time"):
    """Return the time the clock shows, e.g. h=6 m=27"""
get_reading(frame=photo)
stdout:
h=5 m=1
